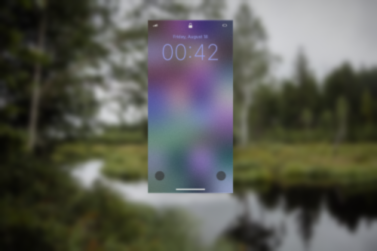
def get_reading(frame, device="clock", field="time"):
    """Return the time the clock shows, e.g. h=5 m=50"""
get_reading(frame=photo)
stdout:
h=0 m=42
